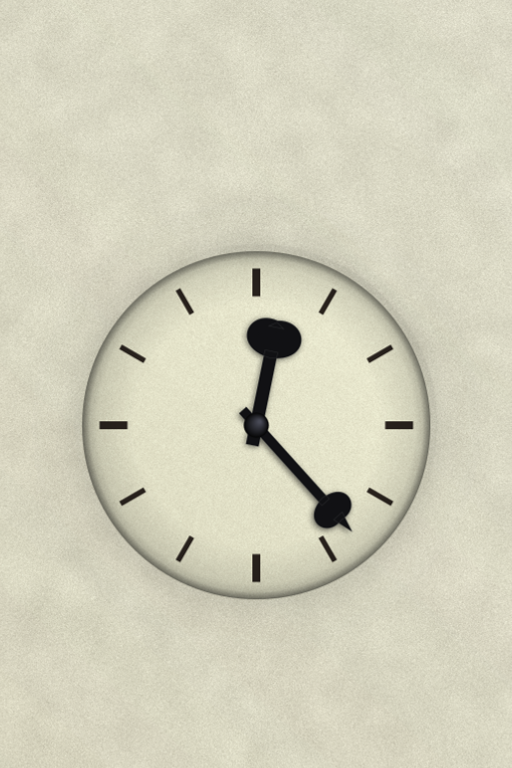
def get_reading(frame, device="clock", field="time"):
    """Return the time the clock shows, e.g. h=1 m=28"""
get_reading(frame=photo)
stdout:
h=12 m=23
